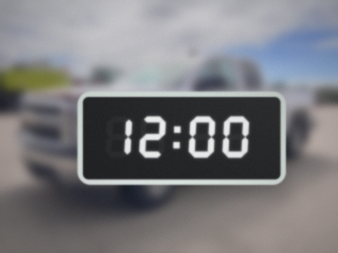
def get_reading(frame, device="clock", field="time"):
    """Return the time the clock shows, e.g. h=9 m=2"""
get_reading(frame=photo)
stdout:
h=12 m=0
